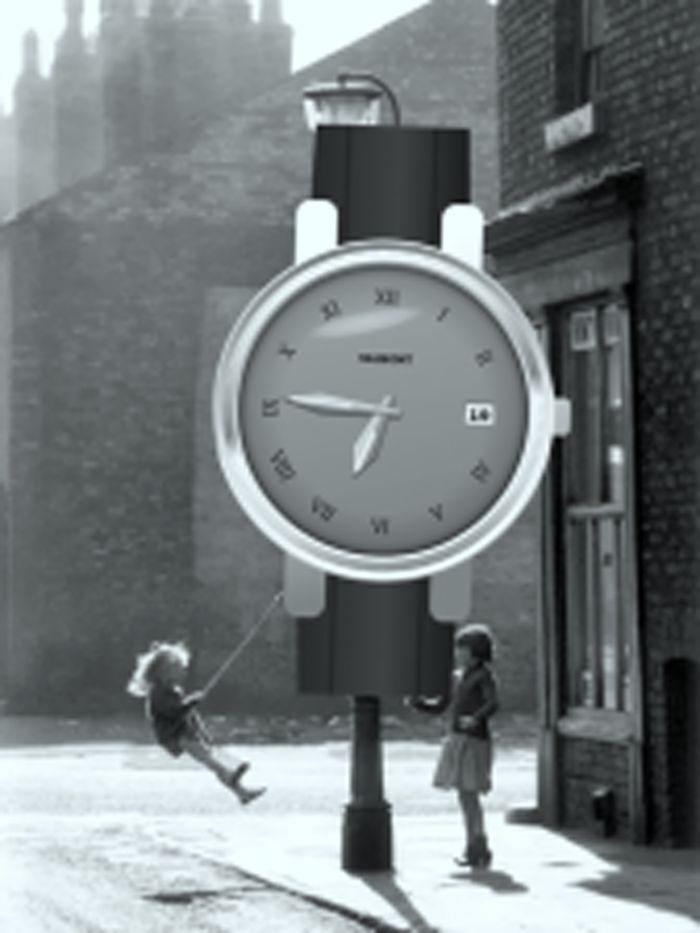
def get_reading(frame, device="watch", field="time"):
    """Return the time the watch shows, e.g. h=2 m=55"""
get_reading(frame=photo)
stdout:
h=6 m=46
